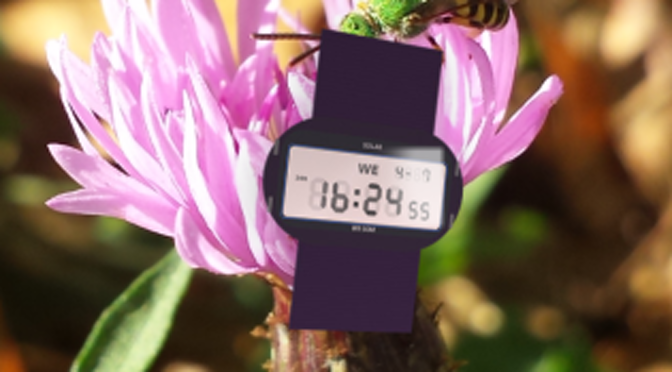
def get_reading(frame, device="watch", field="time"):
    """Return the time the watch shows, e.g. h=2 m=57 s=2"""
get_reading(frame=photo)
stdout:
h=16 m=24 s=55
